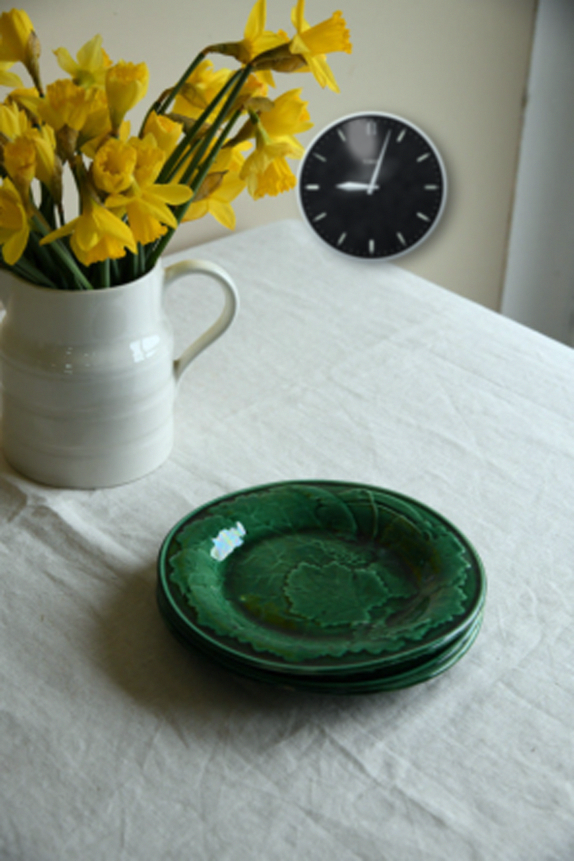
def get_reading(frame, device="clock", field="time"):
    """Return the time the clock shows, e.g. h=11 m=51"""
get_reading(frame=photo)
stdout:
h=9 m=3
